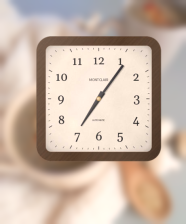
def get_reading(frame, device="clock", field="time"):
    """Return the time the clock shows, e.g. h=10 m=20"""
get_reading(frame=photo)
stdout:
h=7 m=6
